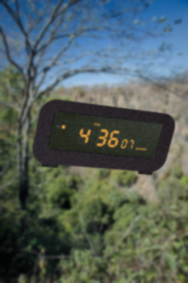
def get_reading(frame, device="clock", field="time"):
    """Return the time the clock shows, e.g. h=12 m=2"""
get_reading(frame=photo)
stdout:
h=4 m=36
